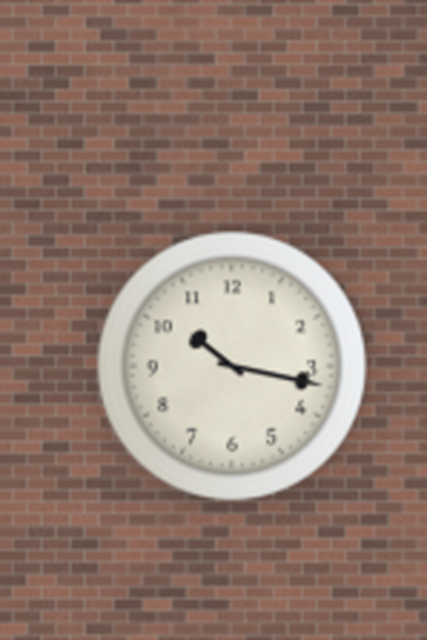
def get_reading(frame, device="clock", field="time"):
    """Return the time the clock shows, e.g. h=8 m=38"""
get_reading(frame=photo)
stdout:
h=10 m=17
